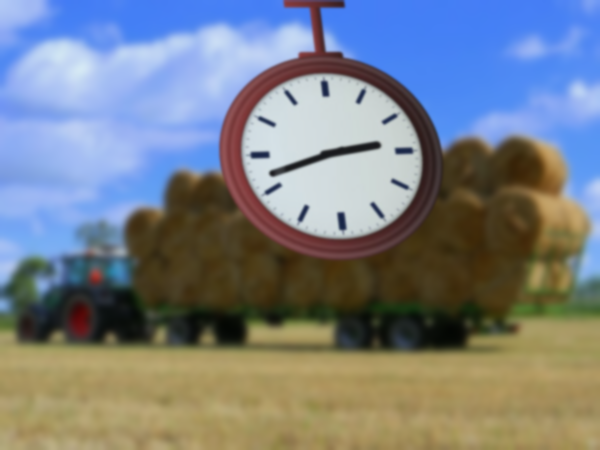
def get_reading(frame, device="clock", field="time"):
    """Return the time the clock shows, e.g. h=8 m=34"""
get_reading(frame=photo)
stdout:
h=2 m=42
